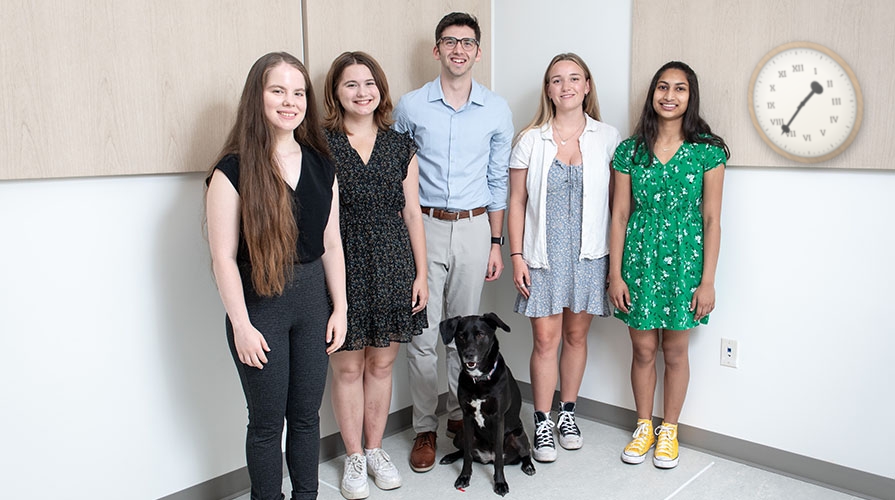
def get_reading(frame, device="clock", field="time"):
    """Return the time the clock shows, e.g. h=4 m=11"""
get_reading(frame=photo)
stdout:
h=1 m=37
